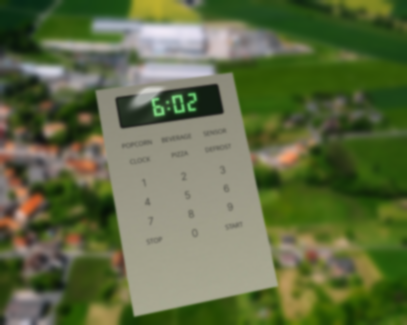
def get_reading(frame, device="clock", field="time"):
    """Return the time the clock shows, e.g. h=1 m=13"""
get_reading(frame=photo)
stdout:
h=6 m=2
